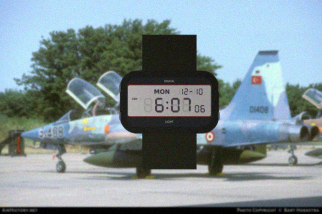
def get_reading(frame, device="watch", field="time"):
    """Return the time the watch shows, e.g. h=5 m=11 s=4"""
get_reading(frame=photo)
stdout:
h=6 m=7 s=6
